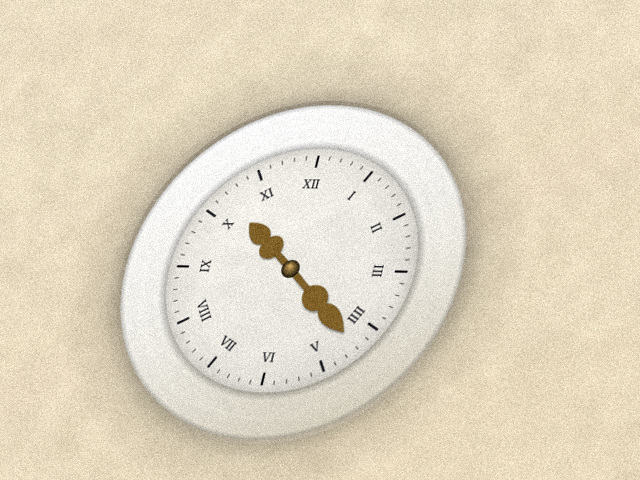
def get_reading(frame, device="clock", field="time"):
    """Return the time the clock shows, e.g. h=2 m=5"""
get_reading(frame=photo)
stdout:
h=10 m=22
